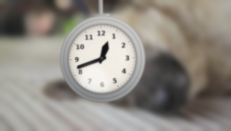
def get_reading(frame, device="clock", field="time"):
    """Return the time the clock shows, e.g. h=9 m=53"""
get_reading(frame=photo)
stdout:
h=12 m=42
